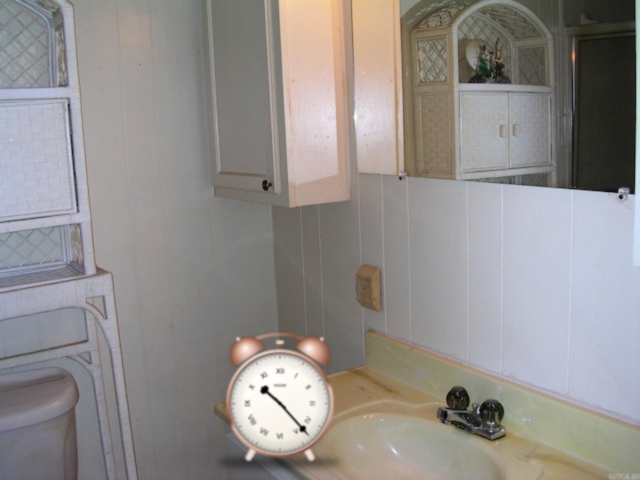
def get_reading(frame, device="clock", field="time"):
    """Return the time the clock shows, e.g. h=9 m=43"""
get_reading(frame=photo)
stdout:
h=10 m=23
